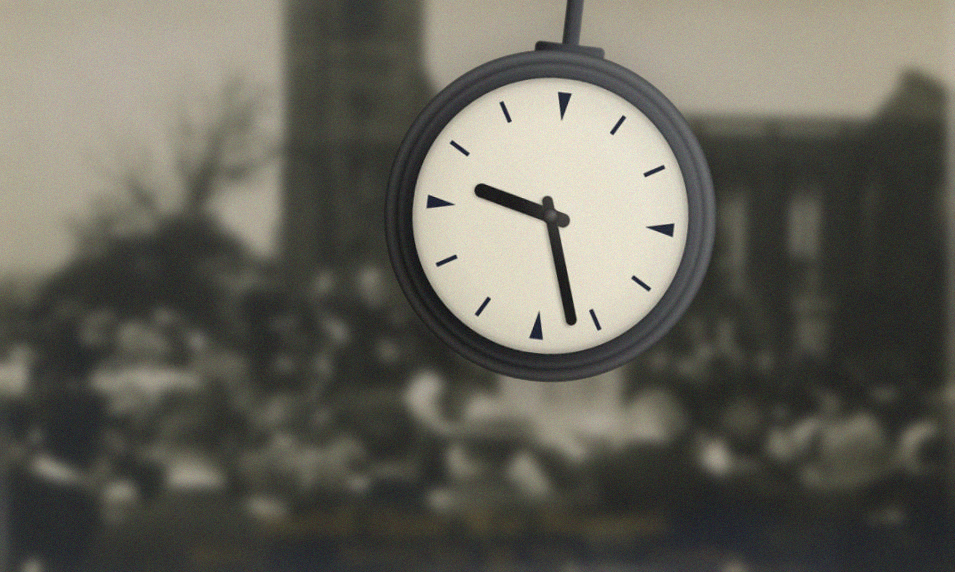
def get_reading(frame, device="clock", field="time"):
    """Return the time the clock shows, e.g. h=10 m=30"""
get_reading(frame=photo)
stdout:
h=9 m=27
